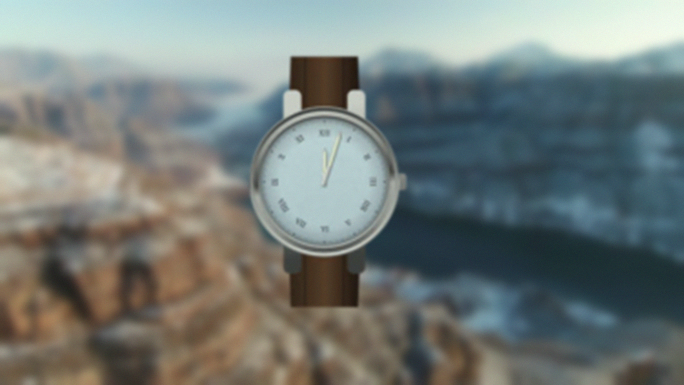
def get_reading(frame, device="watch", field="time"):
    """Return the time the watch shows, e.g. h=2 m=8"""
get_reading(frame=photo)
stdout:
h=12 m=3
